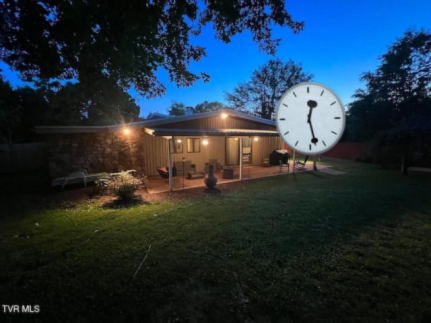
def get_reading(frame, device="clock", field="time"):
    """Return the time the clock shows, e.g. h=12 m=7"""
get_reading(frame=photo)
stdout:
h=12 m=28
